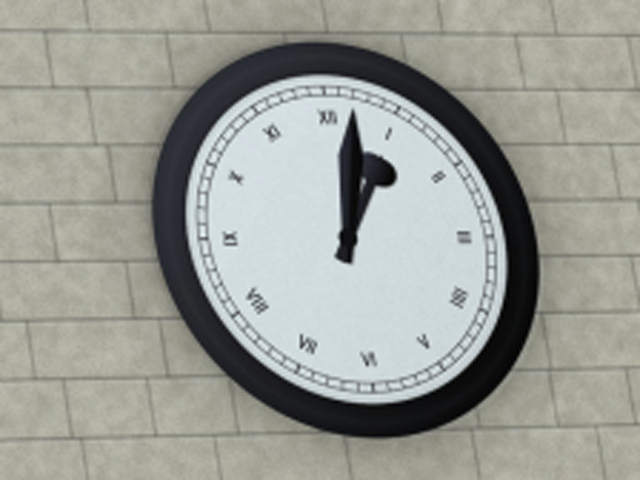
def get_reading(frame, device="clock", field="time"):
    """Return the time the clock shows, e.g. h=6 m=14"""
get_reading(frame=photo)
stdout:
h=1 m=2
